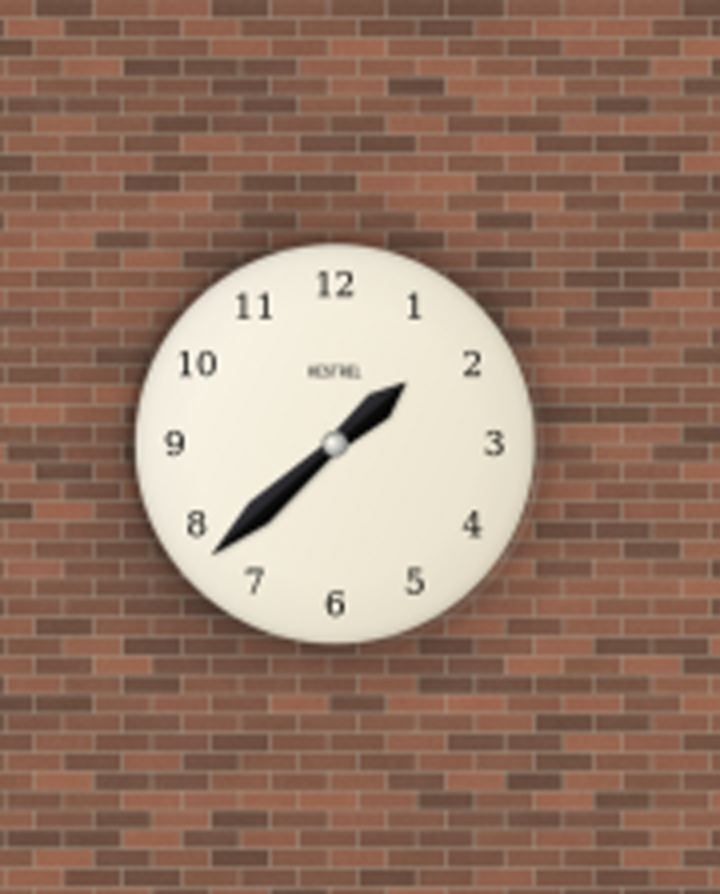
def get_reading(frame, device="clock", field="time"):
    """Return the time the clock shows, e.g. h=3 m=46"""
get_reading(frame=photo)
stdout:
h=1 m=38
